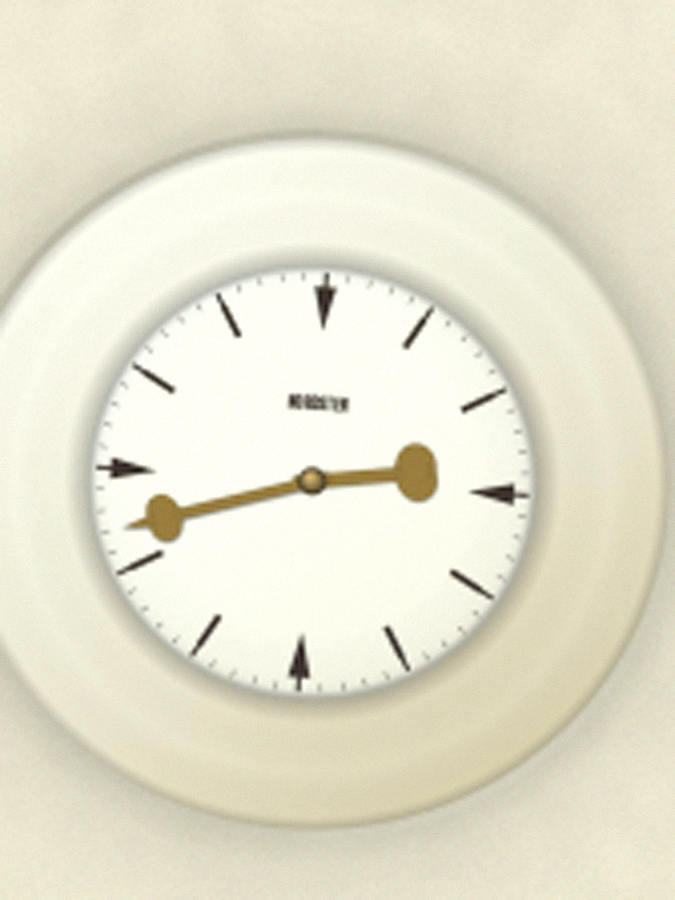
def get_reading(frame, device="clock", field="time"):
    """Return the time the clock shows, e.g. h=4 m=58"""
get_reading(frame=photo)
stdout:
h=2 m=42
